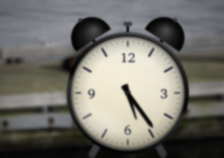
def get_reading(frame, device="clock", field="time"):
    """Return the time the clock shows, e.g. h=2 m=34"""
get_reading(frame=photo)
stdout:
h=5 m=24
